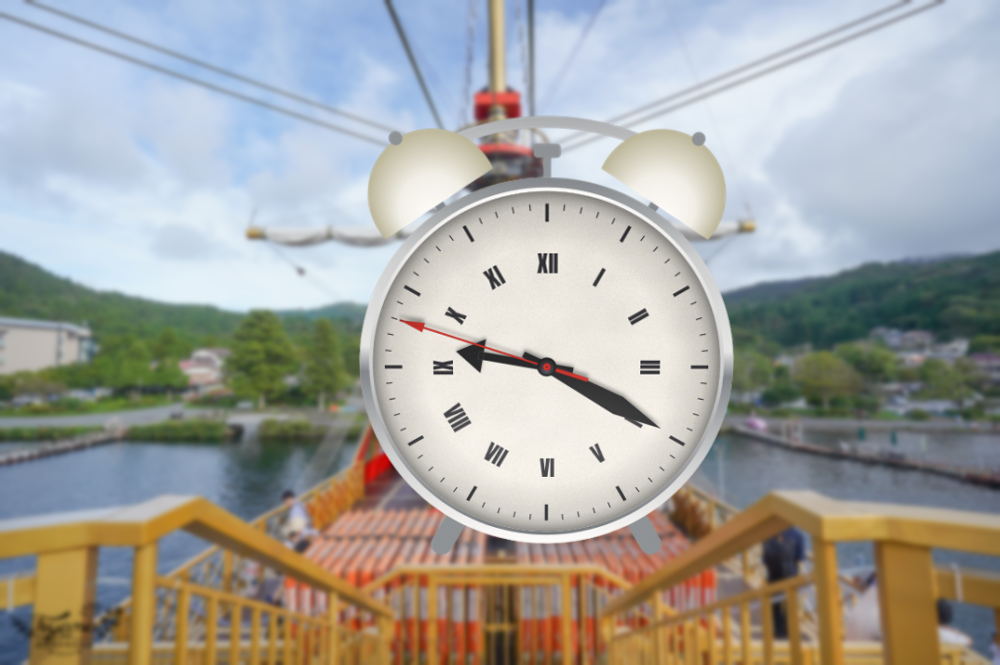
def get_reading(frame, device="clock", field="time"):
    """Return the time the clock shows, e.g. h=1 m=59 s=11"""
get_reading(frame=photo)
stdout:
h=9 m=19 s=48
